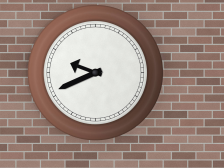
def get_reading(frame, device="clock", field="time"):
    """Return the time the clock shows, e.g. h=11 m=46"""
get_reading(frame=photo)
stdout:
h=9 m=41
